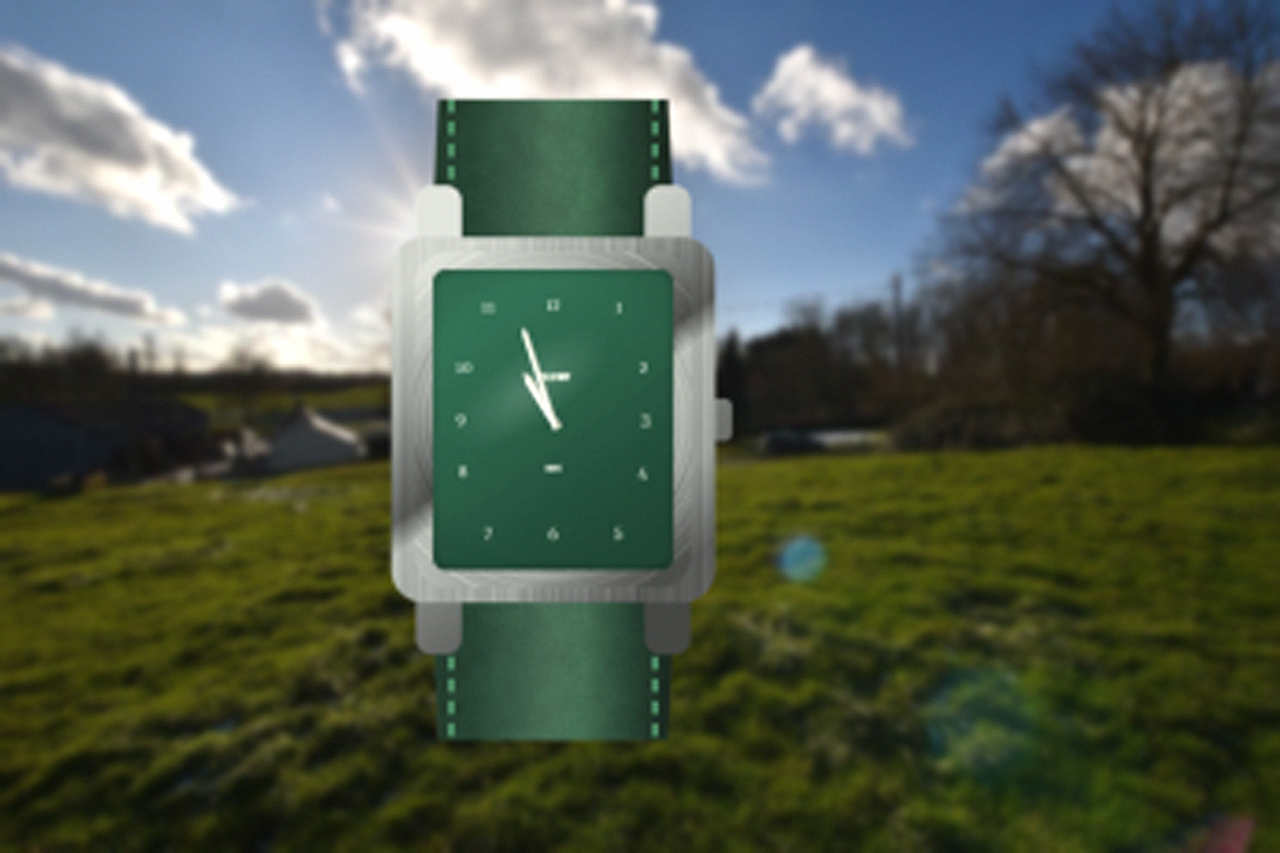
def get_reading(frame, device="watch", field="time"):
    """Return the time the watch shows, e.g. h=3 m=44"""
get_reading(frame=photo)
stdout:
h=10 m=57
